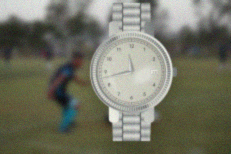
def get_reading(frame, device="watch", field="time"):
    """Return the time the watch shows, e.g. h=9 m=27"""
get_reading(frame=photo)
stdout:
h=11 m=43
